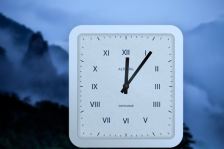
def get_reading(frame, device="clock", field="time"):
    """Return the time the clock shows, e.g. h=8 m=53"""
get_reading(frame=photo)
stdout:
h=12 m=6
